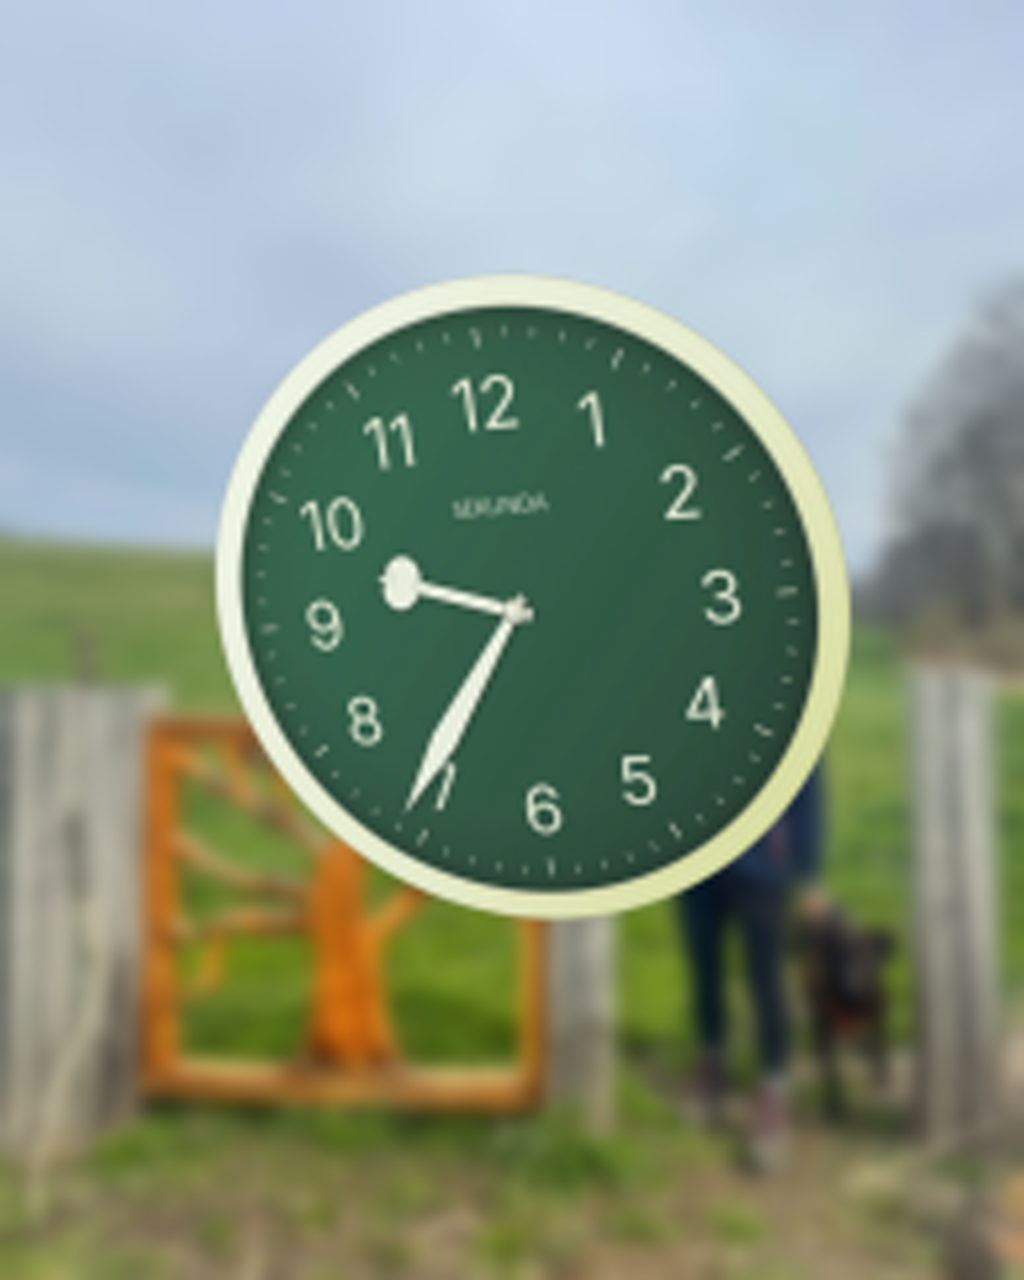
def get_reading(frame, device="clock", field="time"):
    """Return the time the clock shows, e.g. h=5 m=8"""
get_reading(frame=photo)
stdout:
h=9 m=36
